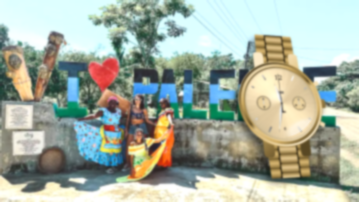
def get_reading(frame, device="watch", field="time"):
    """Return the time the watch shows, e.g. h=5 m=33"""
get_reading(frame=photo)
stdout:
h=11 m=32
